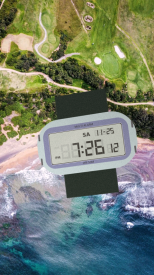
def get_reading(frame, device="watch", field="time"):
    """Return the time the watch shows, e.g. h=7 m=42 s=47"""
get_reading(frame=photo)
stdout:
h=7 m=26 s=12
